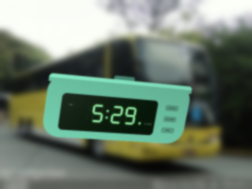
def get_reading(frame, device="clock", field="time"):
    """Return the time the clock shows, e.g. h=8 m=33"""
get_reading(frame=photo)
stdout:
h=5 m=29
